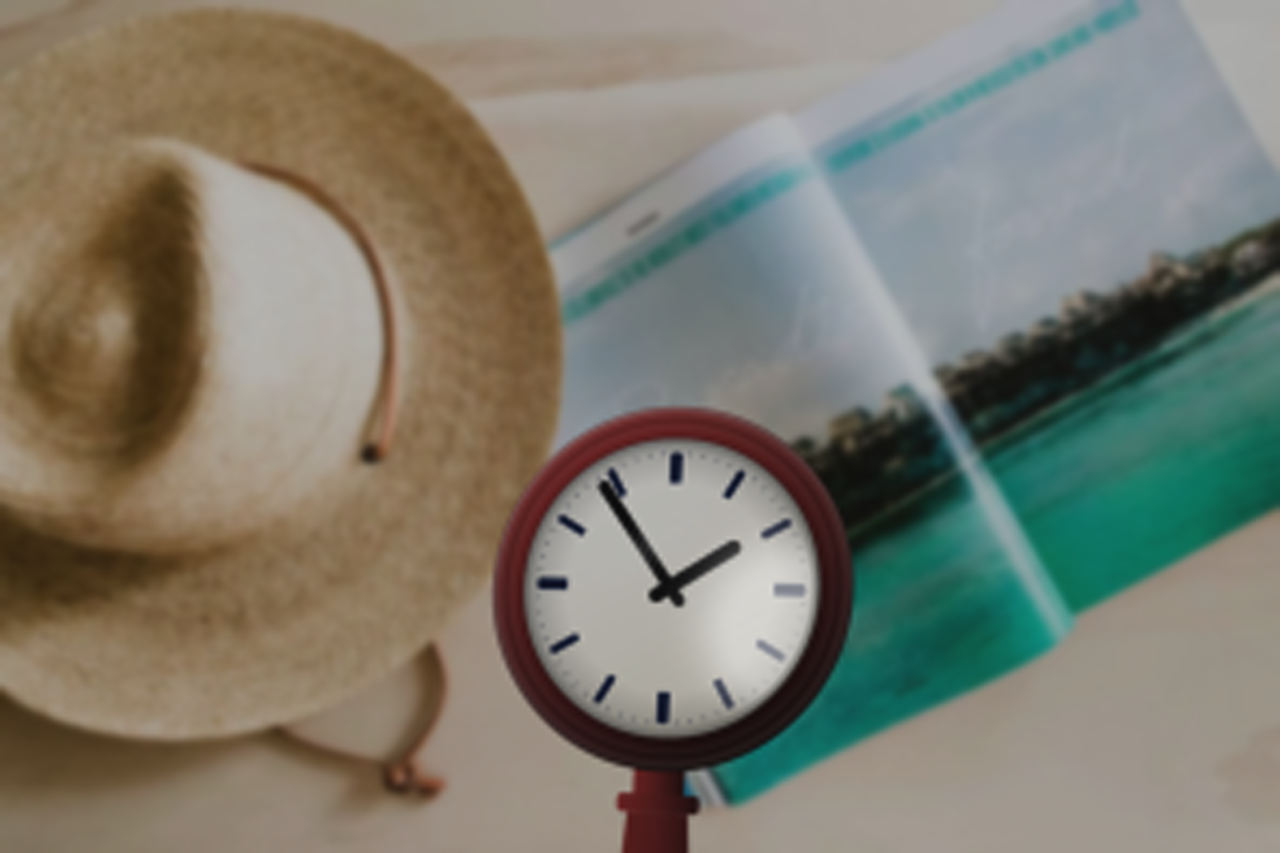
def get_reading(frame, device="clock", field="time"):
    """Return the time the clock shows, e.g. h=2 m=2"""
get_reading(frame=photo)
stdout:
h=1 m=54
